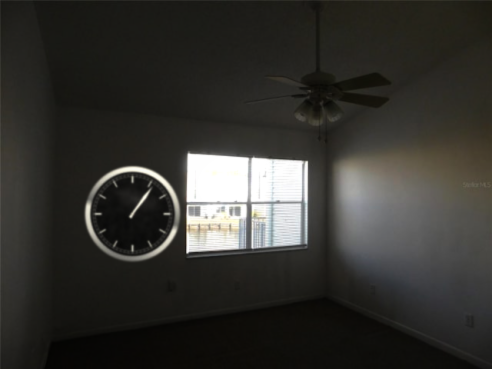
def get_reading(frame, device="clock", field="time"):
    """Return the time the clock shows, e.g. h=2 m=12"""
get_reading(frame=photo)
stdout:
h=1 m=6
